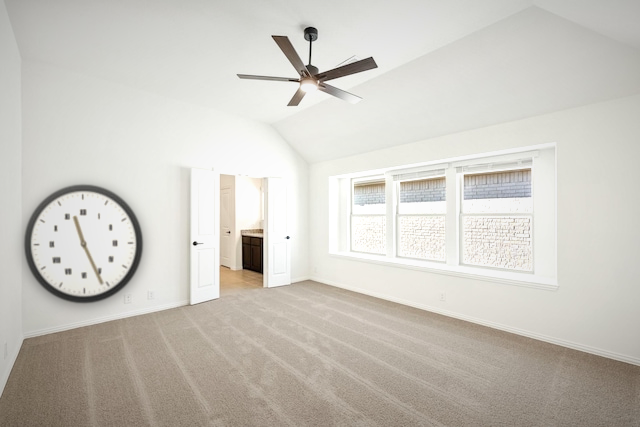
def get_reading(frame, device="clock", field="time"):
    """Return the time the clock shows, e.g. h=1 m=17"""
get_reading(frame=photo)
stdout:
h=11 m=26
